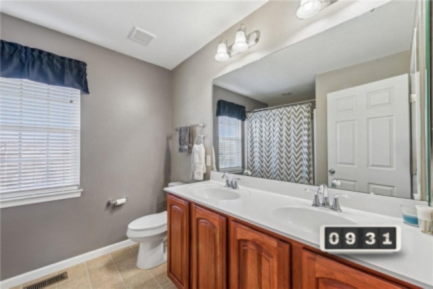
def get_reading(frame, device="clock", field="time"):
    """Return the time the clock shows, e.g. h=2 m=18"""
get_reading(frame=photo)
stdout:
h=9 m=31
